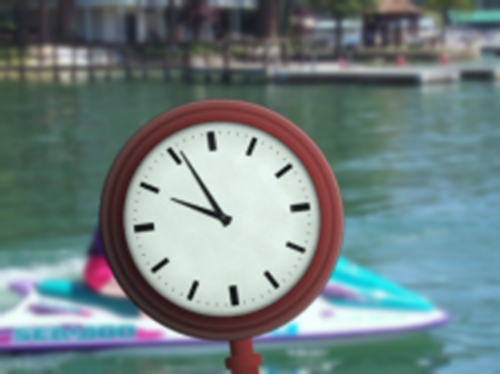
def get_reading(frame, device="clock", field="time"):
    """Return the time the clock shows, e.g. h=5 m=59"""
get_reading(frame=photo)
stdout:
h=9 m=56
